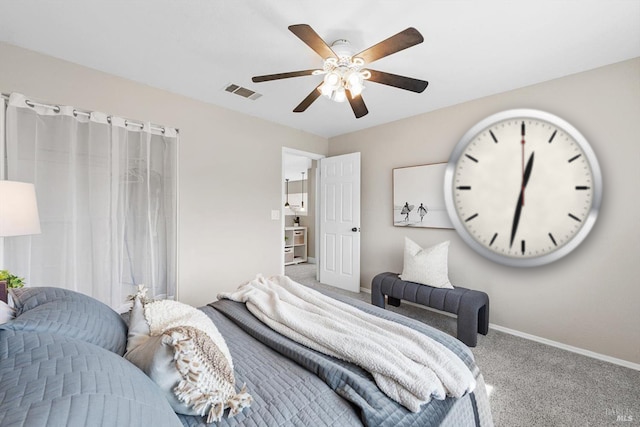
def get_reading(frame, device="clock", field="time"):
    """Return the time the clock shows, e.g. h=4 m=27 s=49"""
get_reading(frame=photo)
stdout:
h=12 m=32 s=0
